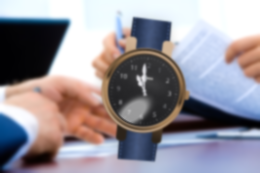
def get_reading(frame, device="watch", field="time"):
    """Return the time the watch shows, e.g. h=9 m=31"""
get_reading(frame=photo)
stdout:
h=10 m=59
